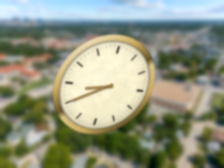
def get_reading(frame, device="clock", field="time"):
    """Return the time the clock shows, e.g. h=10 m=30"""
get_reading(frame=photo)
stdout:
h=8 m=40
